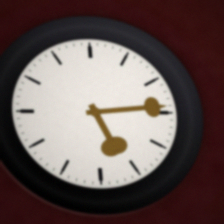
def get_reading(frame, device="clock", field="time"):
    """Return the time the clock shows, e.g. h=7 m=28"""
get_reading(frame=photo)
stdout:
h=5 m=14
